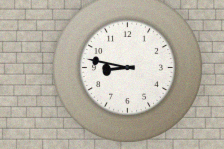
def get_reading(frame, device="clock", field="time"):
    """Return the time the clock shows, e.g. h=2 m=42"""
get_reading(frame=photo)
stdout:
h=8 m=47
